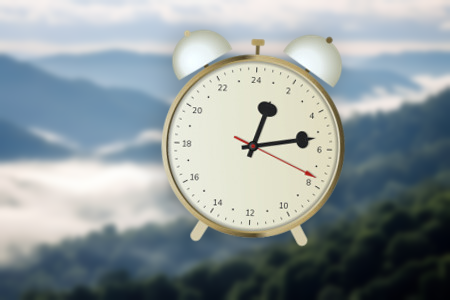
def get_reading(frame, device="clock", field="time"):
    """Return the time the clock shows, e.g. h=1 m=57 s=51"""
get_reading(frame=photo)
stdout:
h=1 m=13 s=19
